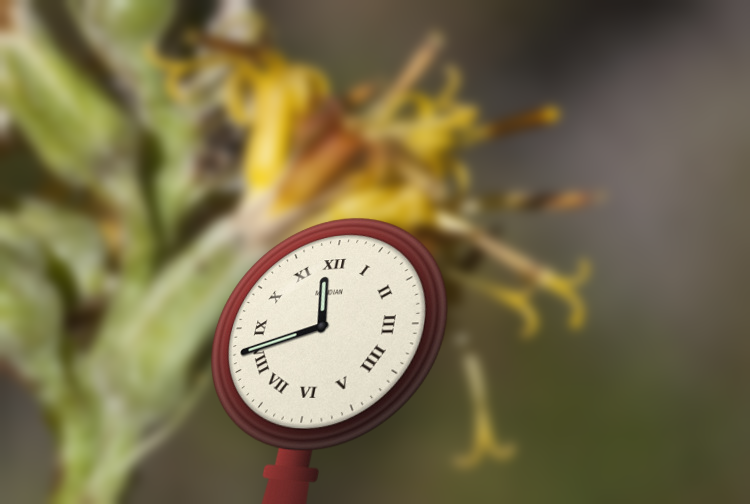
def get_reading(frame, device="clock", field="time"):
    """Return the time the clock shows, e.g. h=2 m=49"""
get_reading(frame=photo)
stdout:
h=11 m=42
